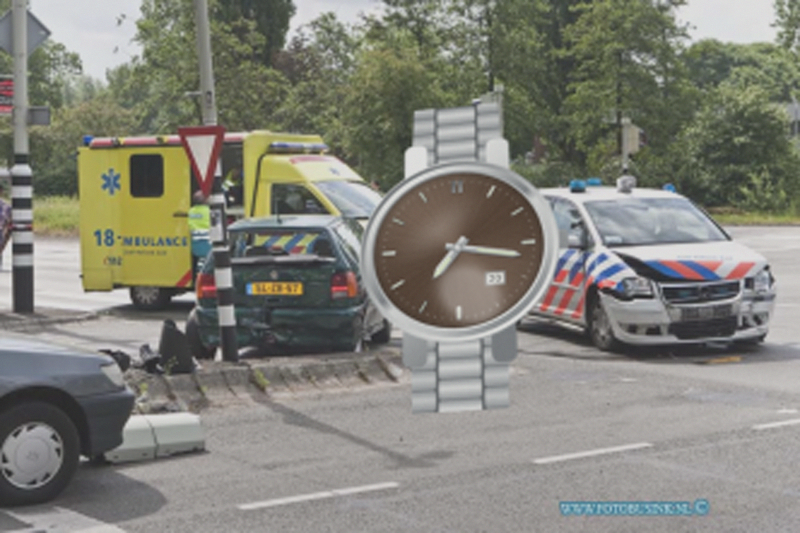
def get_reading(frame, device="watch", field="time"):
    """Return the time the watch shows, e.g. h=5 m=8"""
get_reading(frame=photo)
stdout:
h=7 m=17
